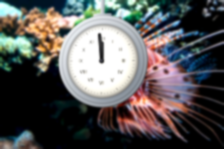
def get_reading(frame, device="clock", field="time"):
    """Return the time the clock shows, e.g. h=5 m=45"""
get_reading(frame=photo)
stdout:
h=11 m=59
